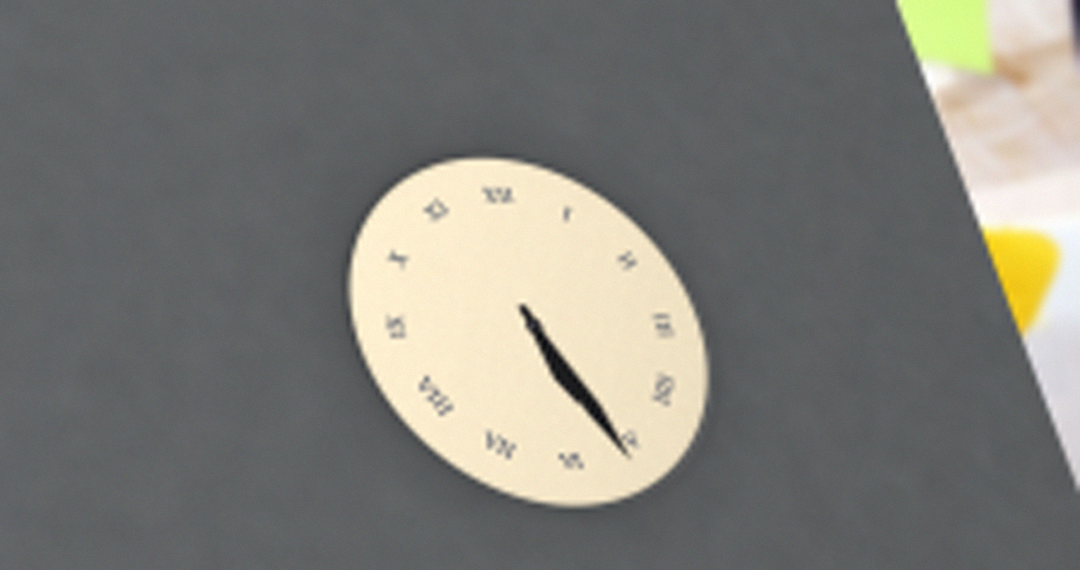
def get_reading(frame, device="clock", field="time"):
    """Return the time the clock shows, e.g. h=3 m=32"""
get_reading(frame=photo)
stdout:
h=5 m=26
